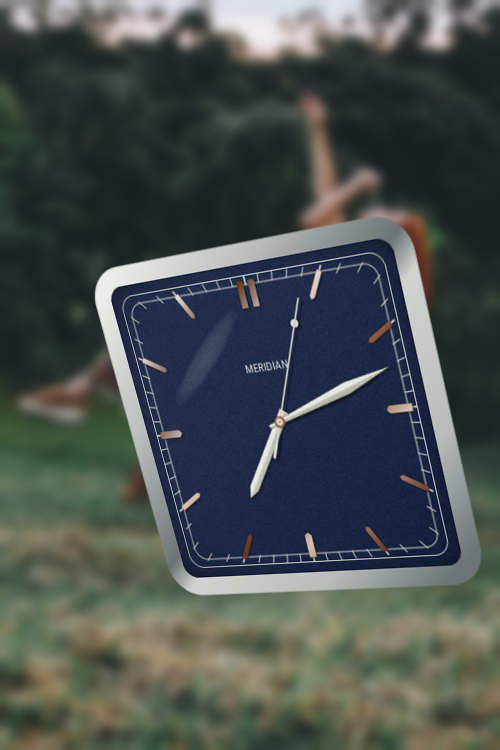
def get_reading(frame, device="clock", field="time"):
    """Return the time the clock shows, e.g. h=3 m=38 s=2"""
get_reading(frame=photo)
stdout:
h=7 m=12 s=4
